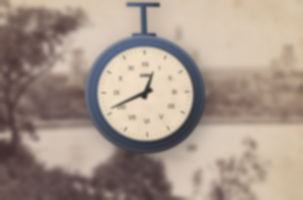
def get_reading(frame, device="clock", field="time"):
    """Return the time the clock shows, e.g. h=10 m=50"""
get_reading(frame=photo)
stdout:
h=12 m=41
